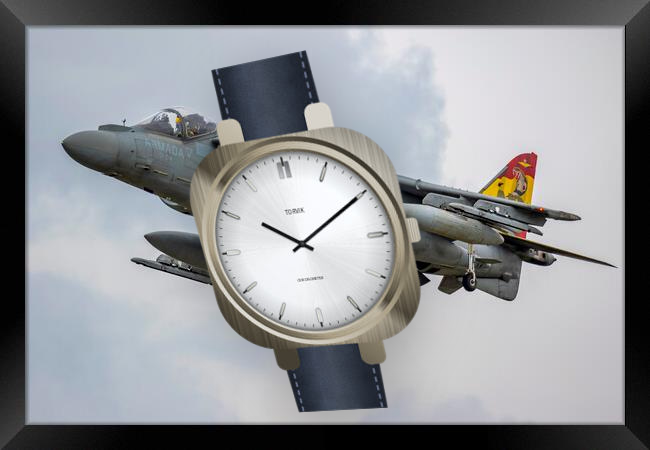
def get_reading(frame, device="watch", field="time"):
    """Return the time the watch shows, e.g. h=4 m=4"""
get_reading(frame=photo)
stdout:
h=10 m=10
